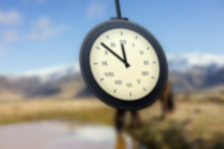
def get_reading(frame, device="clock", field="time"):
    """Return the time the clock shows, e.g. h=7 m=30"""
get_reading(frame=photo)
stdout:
h=11 m=52
